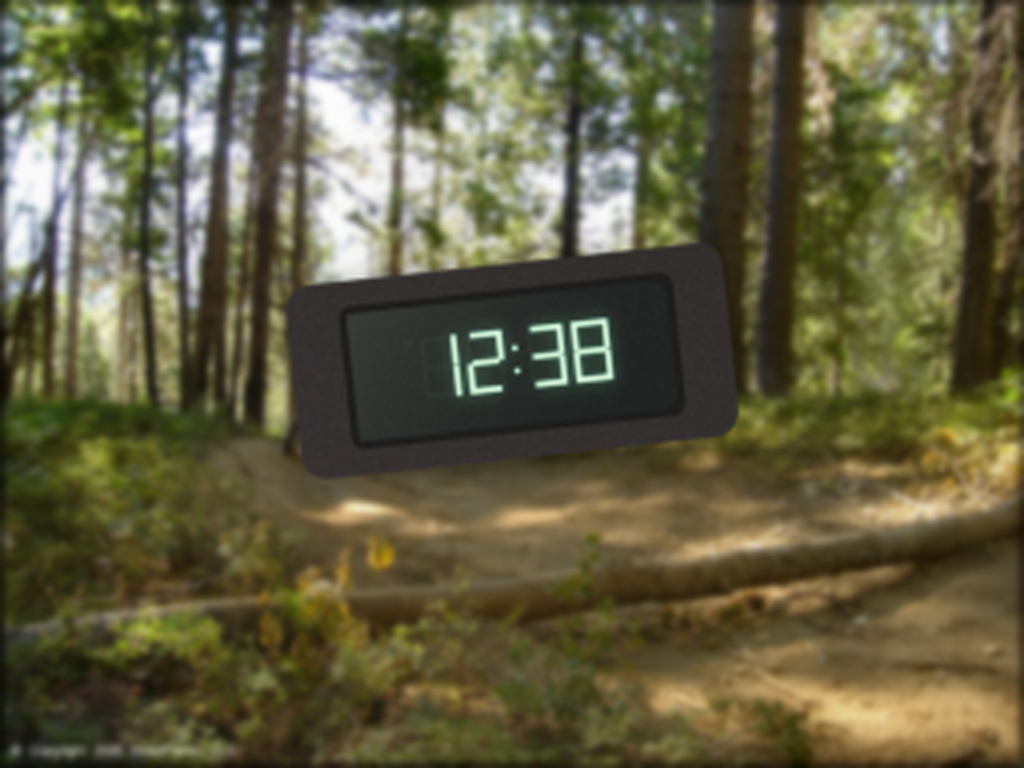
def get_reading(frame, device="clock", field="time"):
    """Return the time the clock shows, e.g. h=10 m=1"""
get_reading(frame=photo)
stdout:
h=12 m=38
